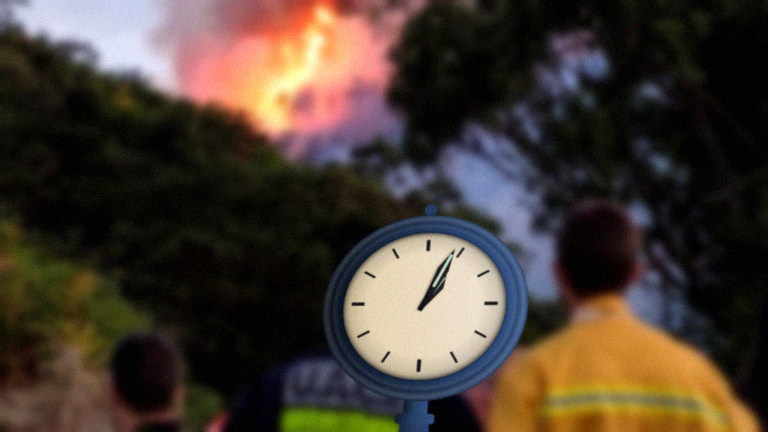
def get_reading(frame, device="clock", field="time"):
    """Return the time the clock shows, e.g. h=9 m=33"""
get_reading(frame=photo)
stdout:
h=1 m=4
